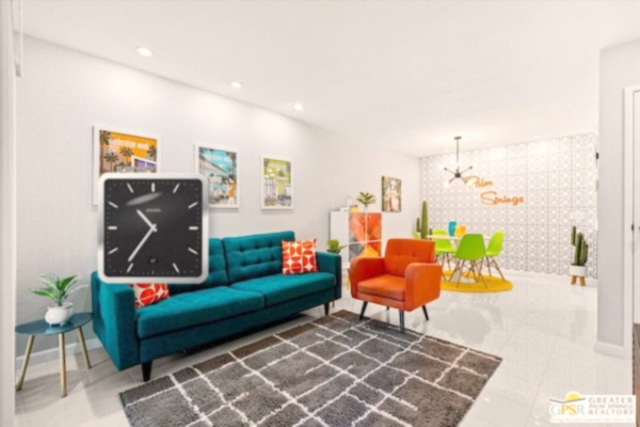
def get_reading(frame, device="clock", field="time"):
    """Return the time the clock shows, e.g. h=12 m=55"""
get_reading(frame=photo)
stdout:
h=10 m=36
